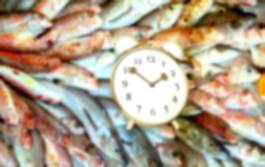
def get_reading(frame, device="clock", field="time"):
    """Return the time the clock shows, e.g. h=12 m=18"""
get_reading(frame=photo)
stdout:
h=1 m=51
